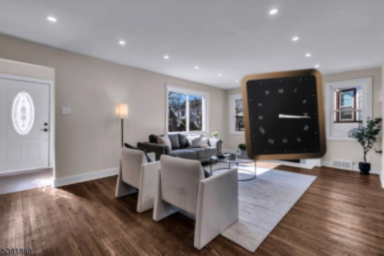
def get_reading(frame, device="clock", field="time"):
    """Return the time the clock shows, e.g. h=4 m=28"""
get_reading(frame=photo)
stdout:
h=3 m=16
